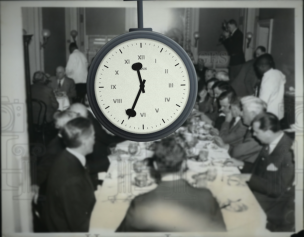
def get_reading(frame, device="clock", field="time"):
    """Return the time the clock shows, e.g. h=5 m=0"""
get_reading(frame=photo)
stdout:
h=11 m=34
